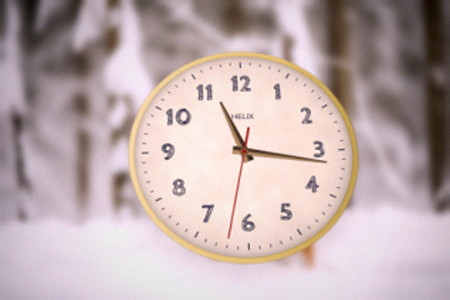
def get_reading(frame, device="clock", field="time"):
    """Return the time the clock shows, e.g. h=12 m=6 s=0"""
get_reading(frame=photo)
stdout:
h=11 m=16 s=32
